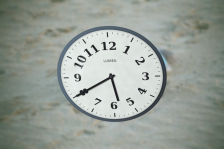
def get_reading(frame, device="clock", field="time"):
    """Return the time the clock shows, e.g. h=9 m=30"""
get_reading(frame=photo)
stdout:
h=5 m=40
